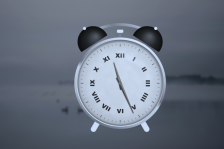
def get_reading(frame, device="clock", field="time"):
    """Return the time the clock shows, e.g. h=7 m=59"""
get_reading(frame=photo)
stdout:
h=11 m=26
